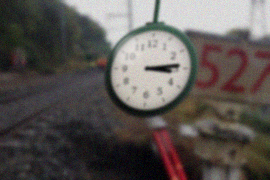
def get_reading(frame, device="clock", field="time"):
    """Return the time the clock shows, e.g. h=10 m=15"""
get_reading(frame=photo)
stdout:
h=3 m=14
